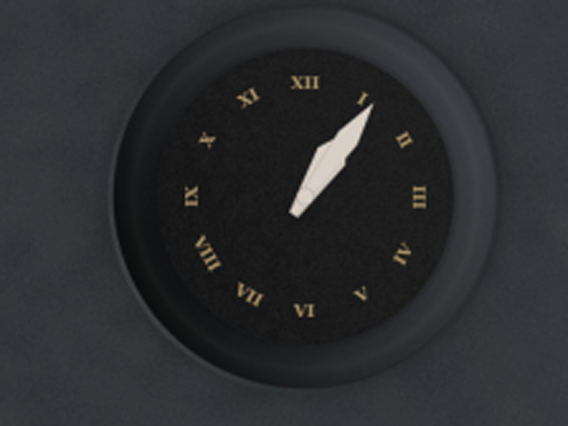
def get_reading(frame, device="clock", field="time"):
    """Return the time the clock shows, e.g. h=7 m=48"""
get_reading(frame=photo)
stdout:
h=1 m=6
